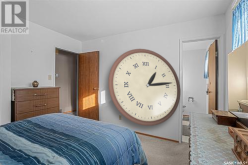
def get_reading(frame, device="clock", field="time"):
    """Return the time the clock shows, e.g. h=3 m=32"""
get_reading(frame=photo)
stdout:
h=1 m=14
